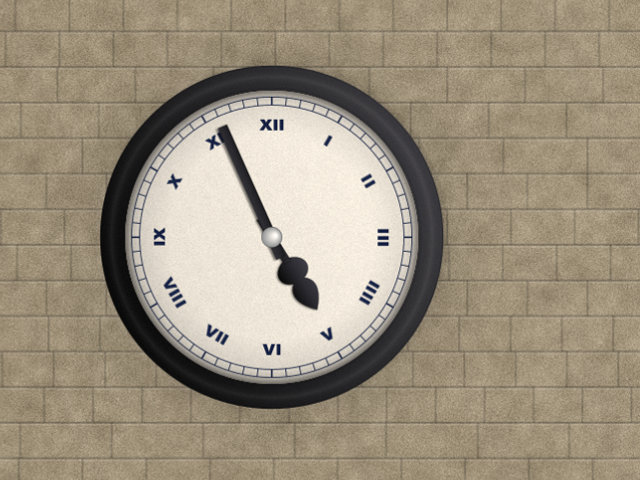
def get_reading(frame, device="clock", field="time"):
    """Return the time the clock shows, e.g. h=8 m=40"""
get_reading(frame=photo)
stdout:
h=4 m=56
